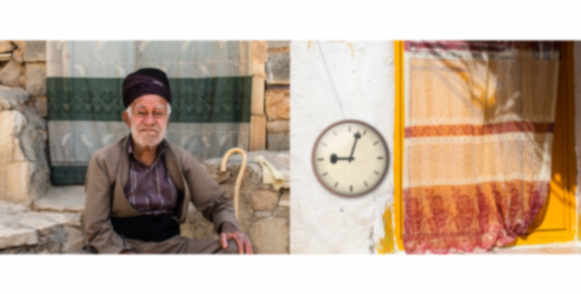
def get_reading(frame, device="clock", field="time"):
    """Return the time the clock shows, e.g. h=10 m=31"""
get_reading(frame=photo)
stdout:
h=9 m=3
